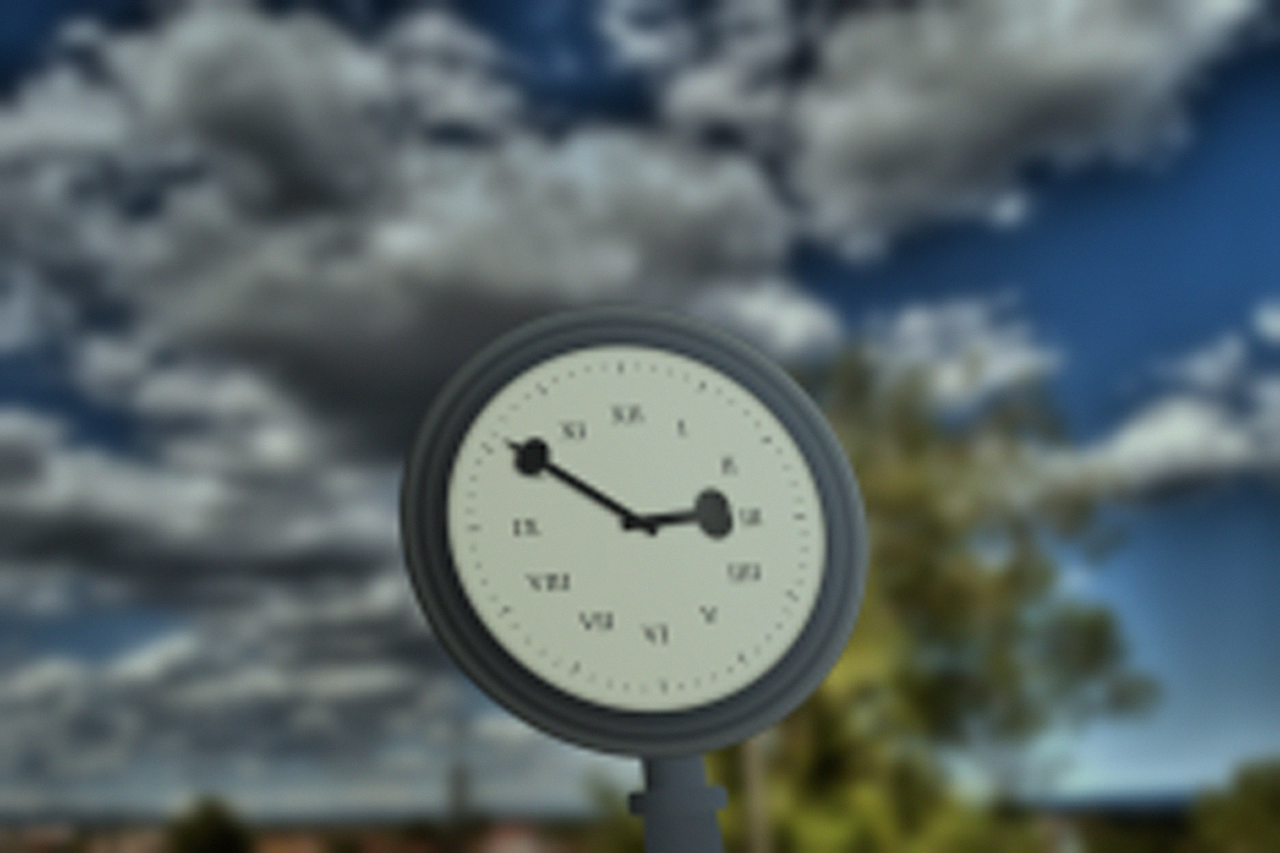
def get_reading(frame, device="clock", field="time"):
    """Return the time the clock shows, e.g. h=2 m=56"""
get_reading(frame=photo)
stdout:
h=2 m=51
